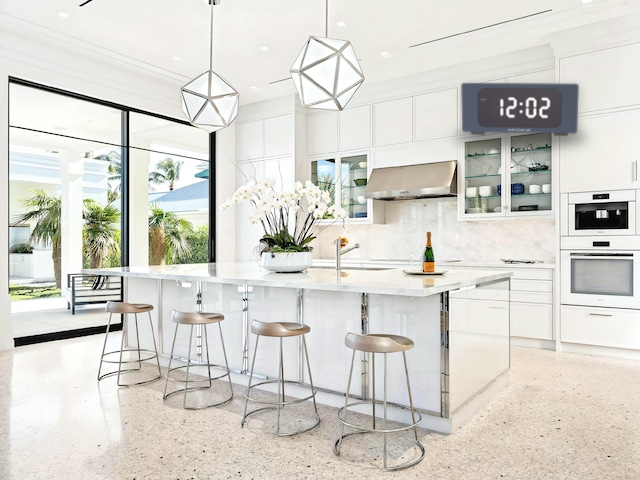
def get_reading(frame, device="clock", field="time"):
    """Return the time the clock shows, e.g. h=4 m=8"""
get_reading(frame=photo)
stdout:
h=12 m=2
